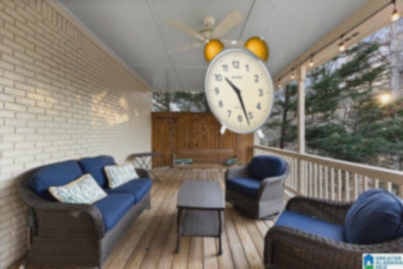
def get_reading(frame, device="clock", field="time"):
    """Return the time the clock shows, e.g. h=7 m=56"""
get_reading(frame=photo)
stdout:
h=10 m=27
